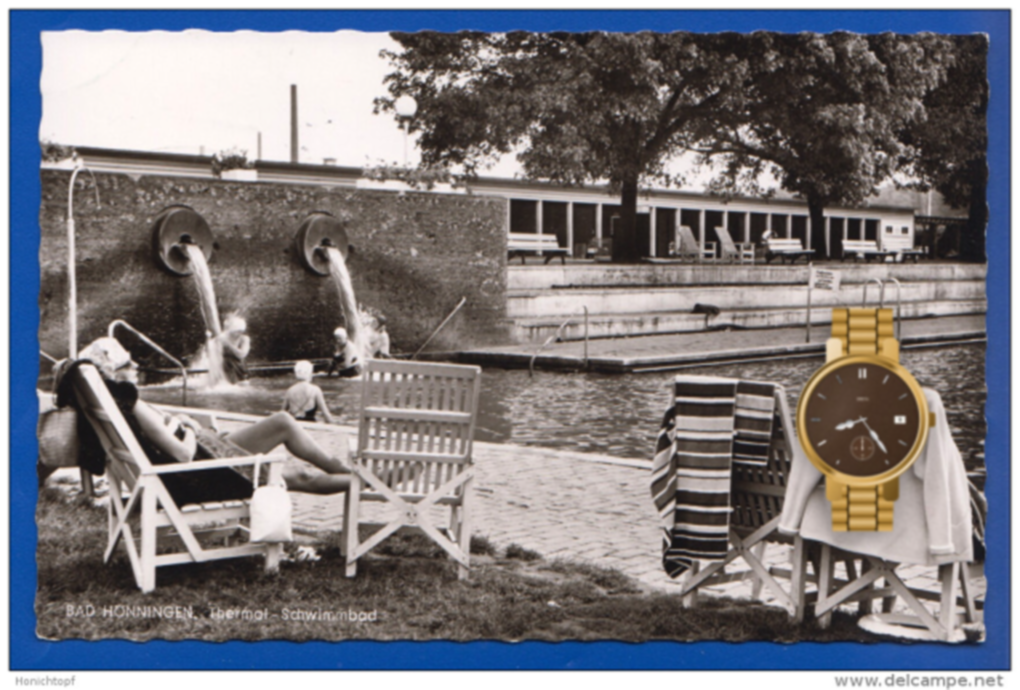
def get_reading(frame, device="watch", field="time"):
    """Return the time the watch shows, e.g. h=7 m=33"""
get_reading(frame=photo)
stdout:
h=8 m=24
